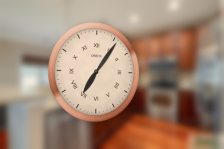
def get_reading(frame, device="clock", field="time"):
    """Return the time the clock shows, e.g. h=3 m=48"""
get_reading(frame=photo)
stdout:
h=7 m=6
